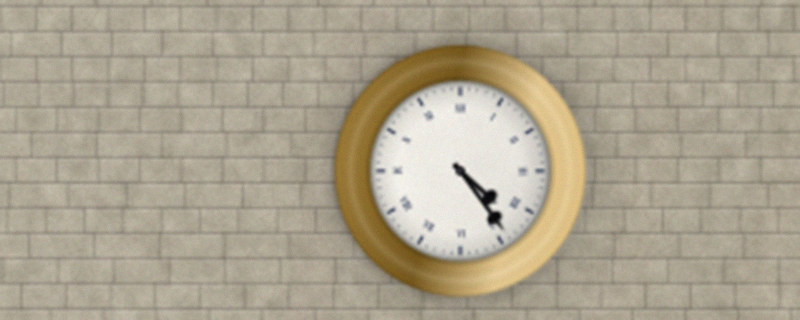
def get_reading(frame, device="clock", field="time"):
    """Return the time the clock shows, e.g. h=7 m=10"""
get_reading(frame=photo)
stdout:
h=4 m=24
